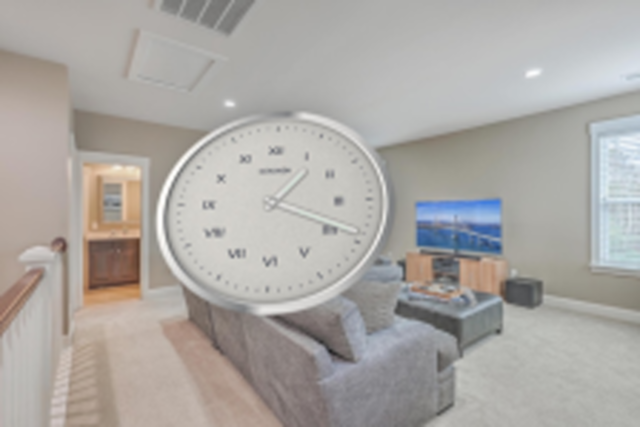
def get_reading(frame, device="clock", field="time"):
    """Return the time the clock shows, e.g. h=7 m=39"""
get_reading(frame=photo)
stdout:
h=1 m=19
